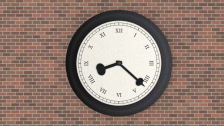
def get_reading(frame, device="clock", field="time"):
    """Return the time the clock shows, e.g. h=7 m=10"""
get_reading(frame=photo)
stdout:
h=8 m=22
